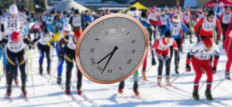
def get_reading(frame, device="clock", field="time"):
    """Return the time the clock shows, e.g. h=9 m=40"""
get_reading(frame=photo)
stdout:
h=7 m=33
